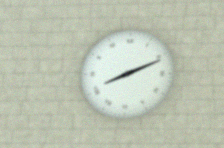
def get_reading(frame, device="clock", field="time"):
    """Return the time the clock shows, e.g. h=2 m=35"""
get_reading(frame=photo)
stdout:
h=8 m=11
